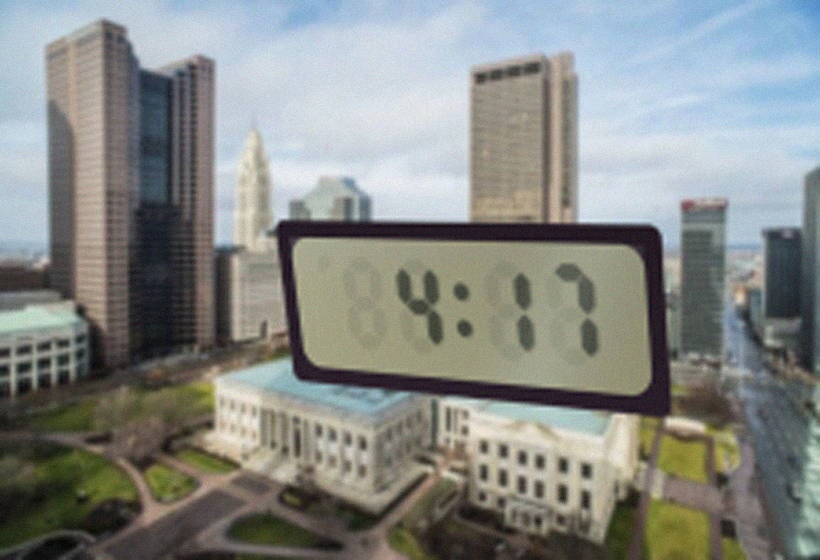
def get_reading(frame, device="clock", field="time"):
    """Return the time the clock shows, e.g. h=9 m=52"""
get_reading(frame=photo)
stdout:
h=4 m=17
